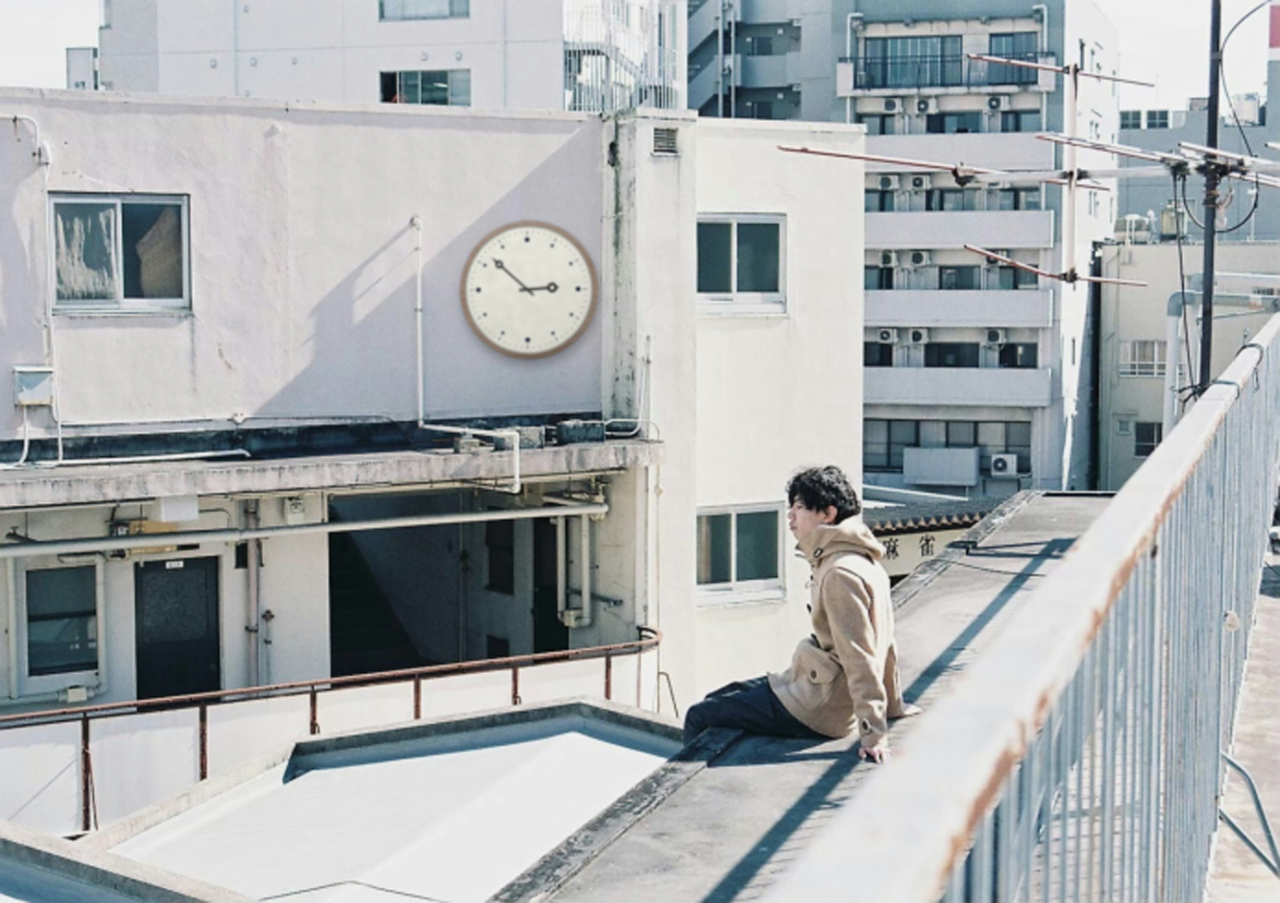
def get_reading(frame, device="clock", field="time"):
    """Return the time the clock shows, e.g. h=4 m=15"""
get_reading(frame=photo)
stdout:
h=2 m=52
